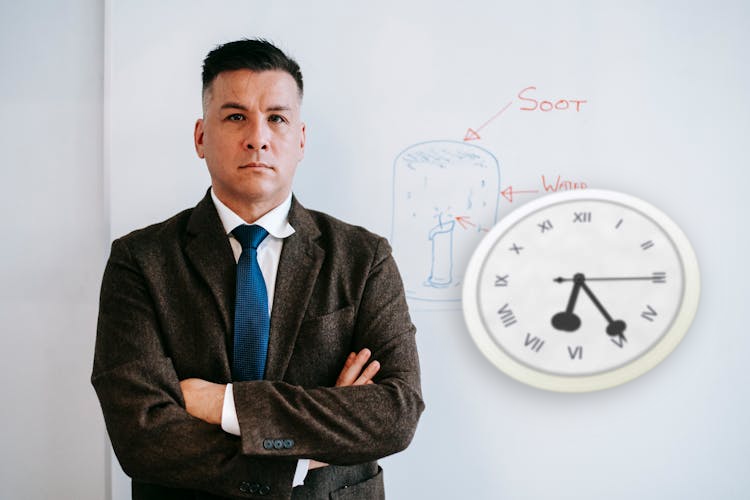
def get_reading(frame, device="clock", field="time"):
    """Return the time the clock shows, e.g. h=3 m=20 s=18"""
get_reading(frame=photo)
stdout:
h=6 m=24 s=15
